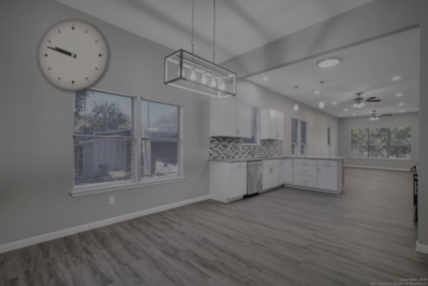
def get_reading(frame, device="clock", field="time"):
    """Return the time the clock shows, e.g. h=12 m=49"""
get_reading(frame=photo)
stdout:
h=9 m=48
